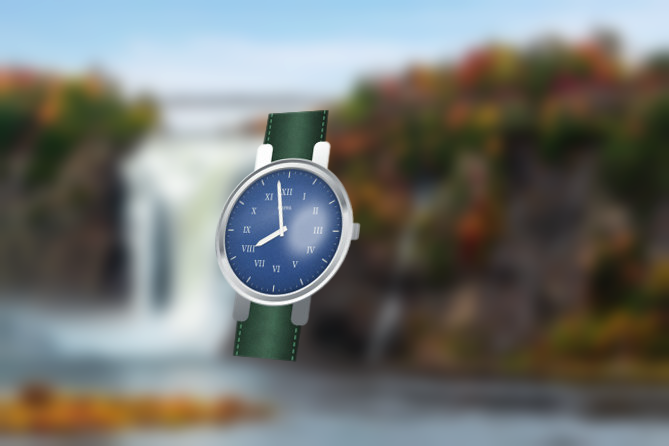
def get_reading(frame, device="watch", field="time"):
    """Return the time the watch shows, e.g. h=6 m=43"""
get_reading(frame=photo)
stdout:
h=7 m=58
